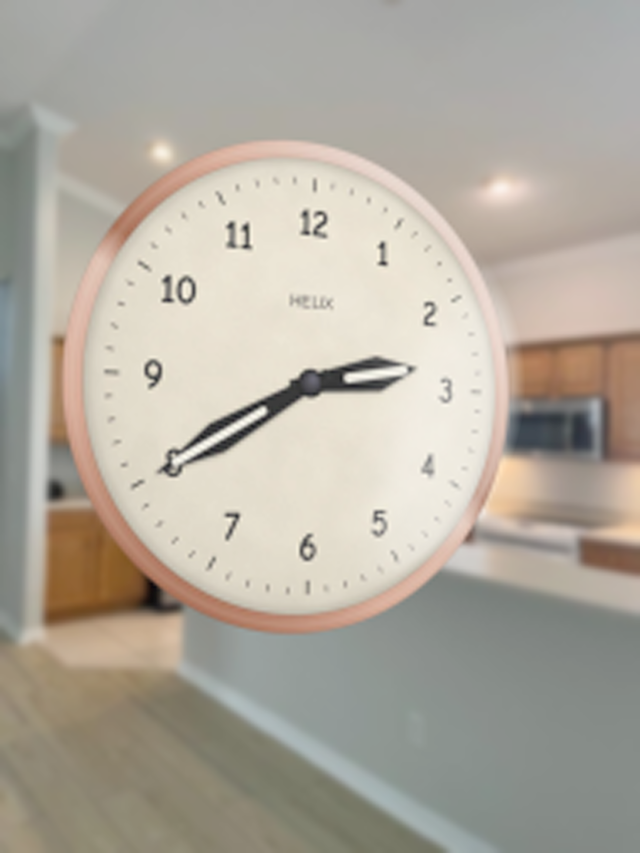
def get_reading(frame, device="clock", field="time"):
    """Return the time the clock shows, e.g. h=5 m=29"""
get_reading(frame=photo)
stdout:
h=2 m=40
